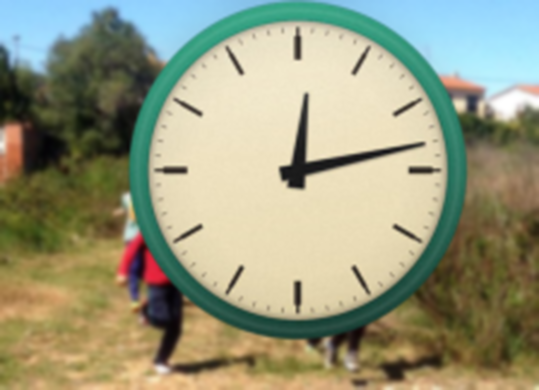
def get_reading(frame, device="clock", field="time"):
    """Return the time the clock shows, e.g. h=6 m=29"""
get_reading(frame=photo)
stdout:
h=12 m=13
